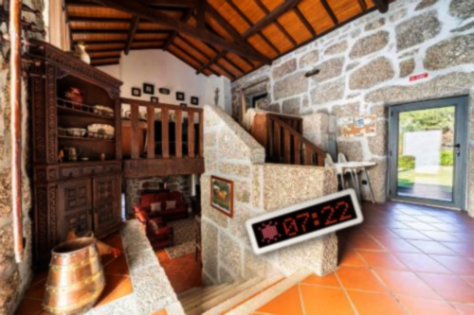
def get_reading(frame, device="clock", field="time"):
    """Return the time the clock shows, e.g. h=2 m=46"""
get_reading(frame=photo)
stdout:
h=7 m=22
